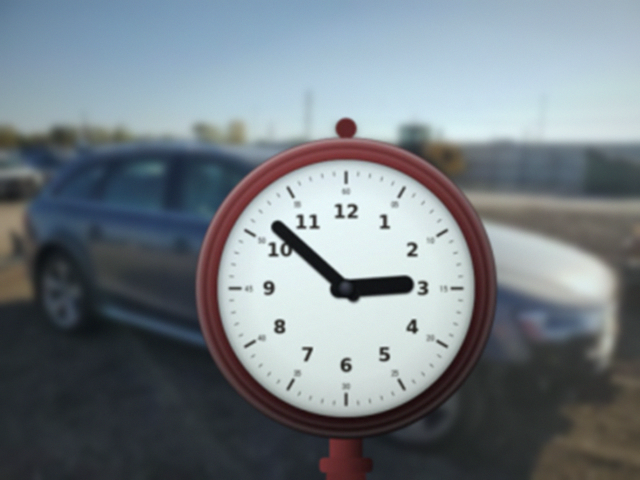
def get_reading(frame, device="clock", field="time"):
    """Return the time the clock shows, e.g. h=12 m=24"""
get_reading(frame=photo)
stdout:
h=2 m=52
